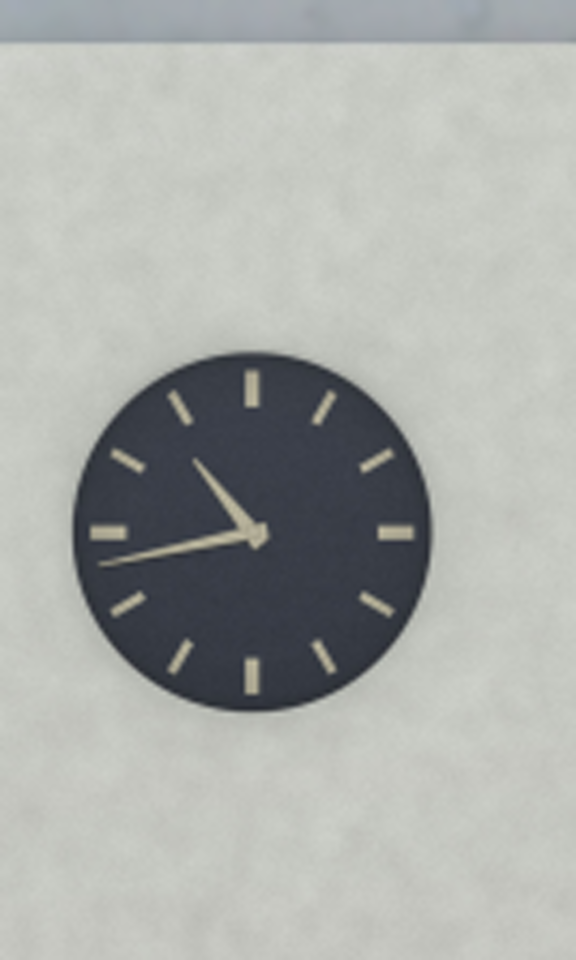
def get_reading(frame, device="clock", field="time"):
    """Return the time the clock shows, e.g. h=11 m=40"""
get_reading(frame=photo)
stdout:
h=10 m=43
